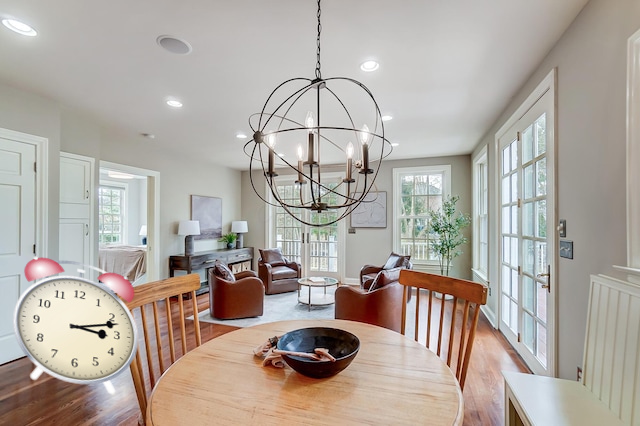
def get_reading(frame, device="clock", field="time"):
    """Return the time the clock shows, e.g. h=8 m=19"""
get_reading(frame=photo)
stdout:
h=3 m=12
